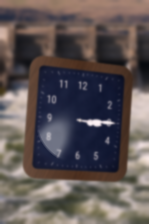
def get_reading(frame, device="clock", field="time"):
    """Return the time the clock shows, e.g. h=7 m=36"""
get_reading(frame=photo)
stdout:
h=3 m=15
